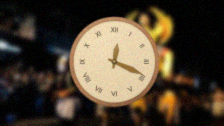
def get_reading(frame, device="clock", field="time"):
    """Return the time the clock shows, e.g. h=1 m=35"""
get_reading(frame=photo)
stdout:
h=12 m=19
